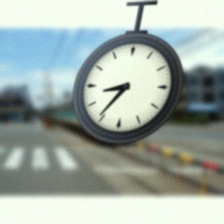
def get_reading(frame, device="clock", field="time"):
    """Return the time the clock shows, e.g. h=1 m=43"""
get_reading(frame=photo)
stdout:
h=8 m=36
